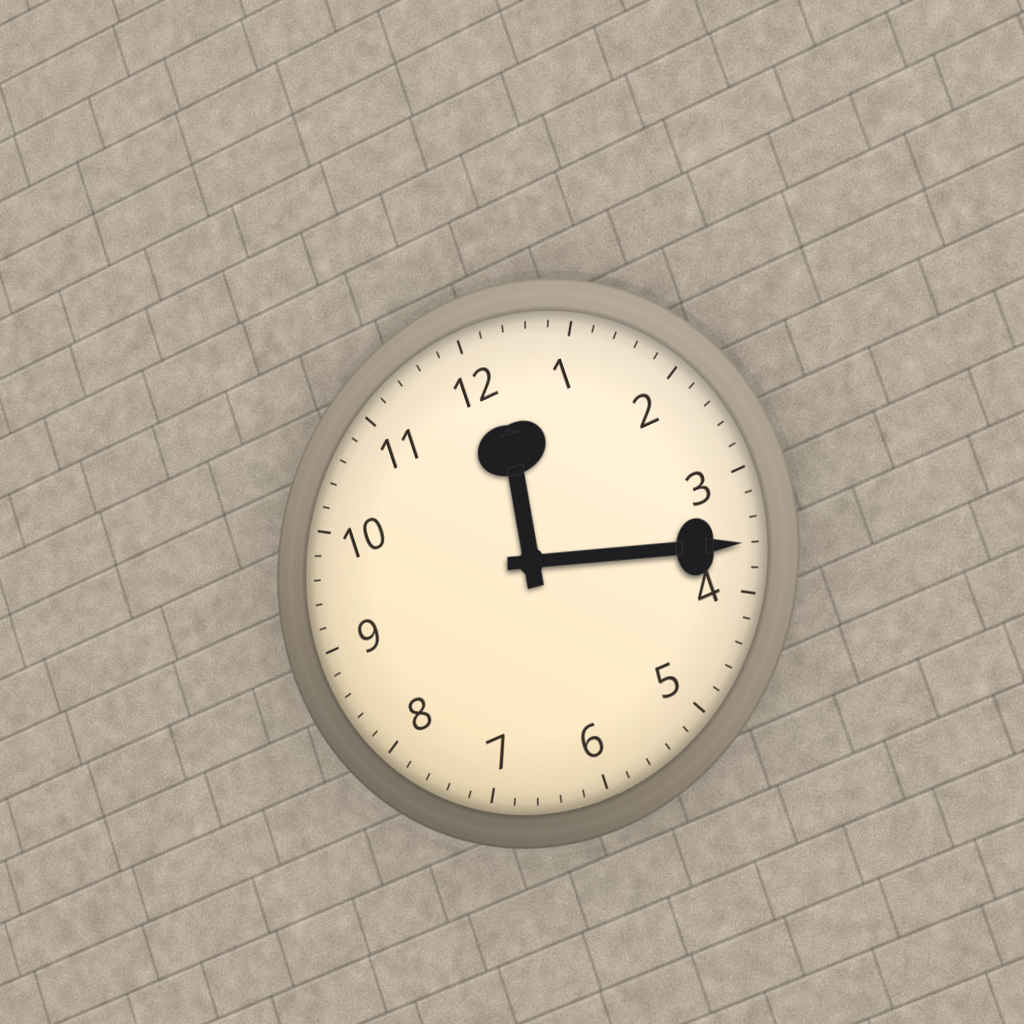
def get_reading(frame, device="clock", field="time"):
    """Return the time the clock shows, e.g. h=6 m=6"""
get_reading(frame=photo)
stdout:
h=12 m=18
